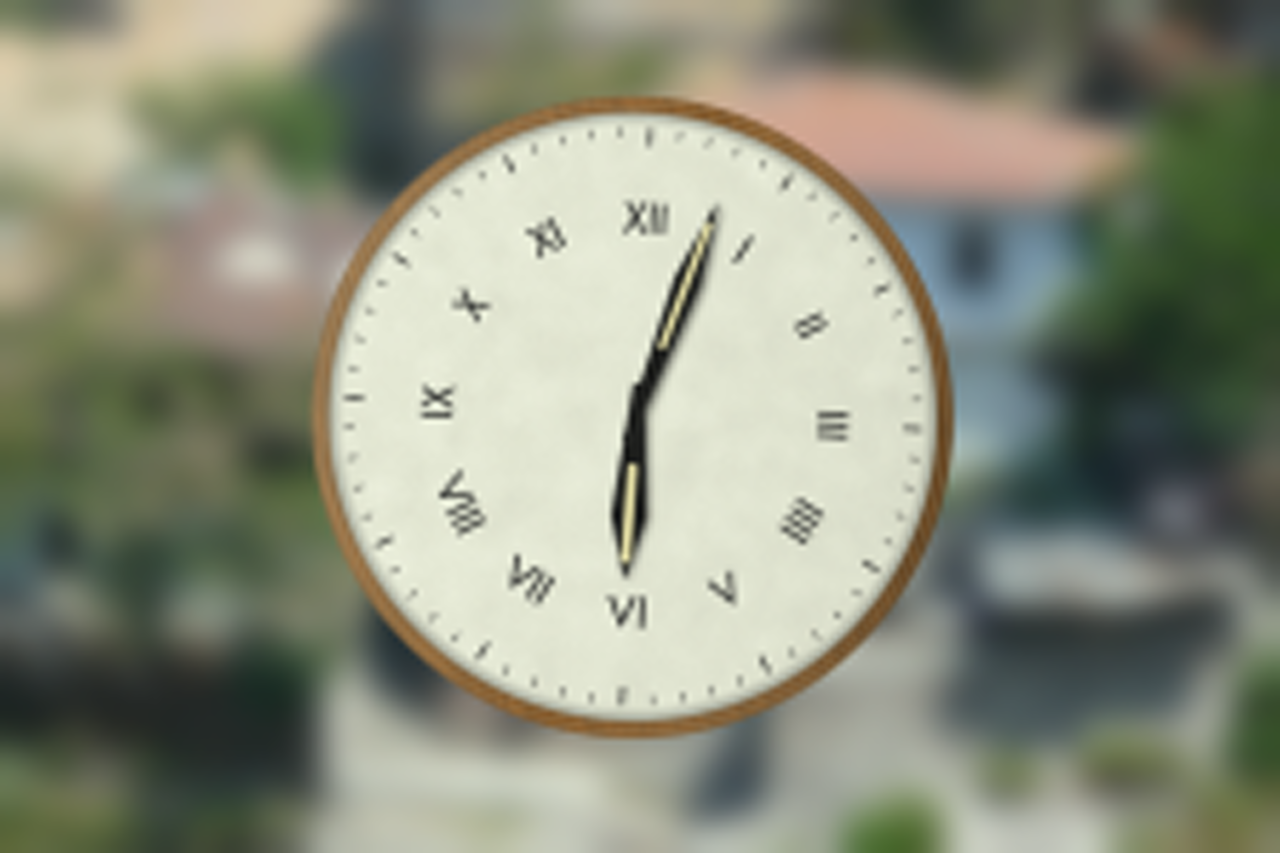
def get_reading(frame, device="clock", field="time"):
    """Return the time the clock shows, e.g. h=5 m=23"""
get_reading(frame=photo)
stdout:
h=6 m=3
